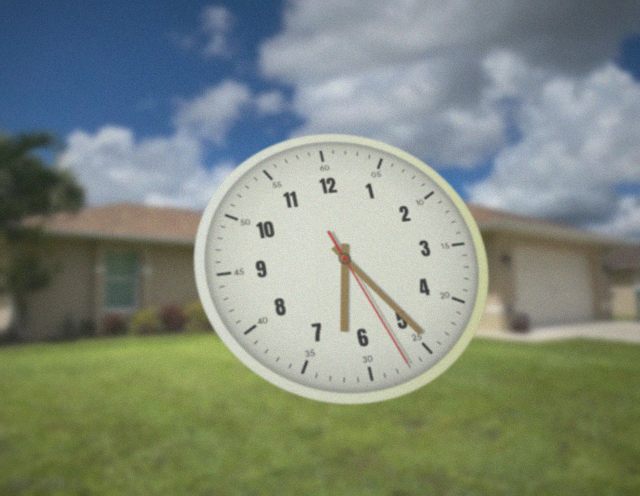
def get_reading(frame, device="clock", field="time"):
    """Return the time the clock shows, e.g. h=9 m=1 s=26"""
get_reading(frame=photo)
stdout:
h=6 m=24 s=27
